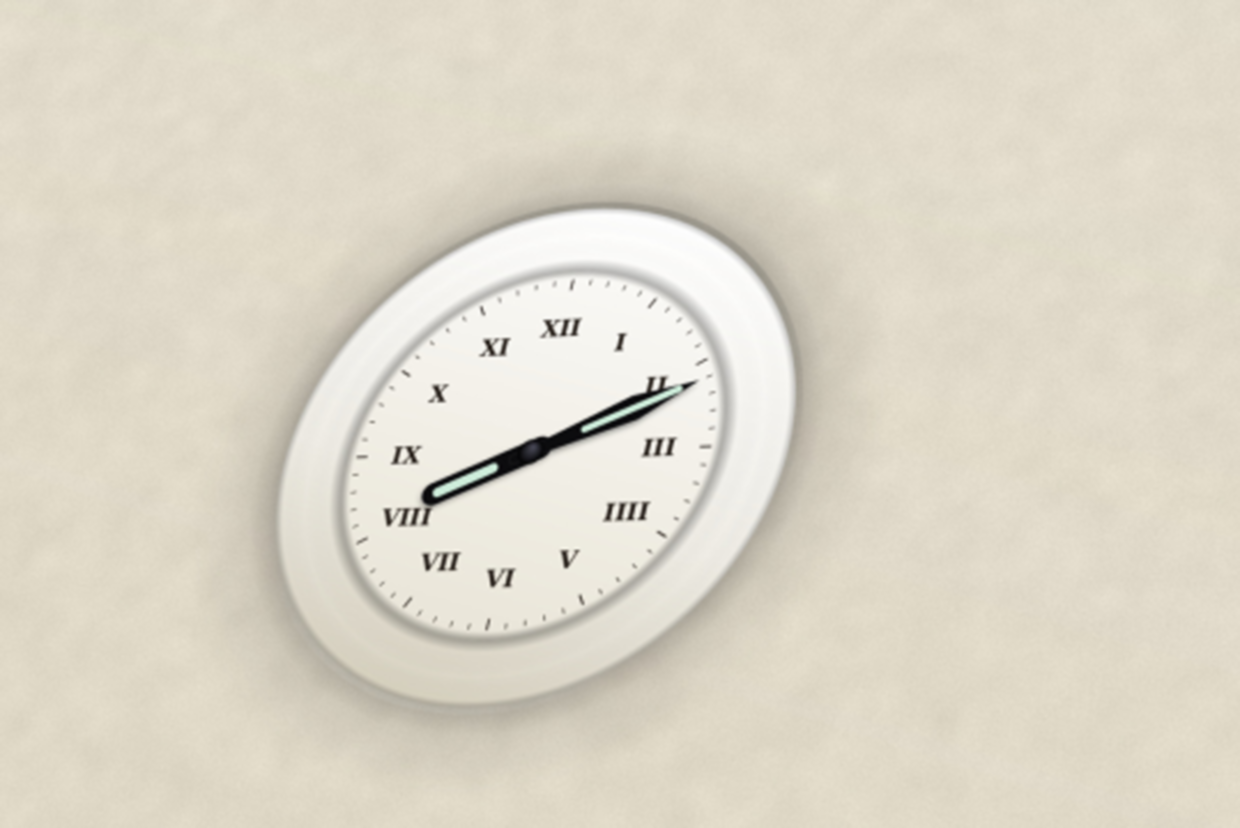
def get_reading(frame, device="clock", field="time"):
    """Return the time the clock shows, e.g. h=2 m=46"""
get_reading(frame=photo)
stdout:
h=8 m=11
